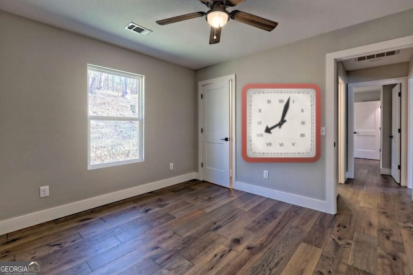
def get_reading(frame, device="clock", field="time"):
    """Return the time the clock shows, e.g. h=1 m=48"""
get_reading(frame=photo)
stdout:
h=8 m=3
